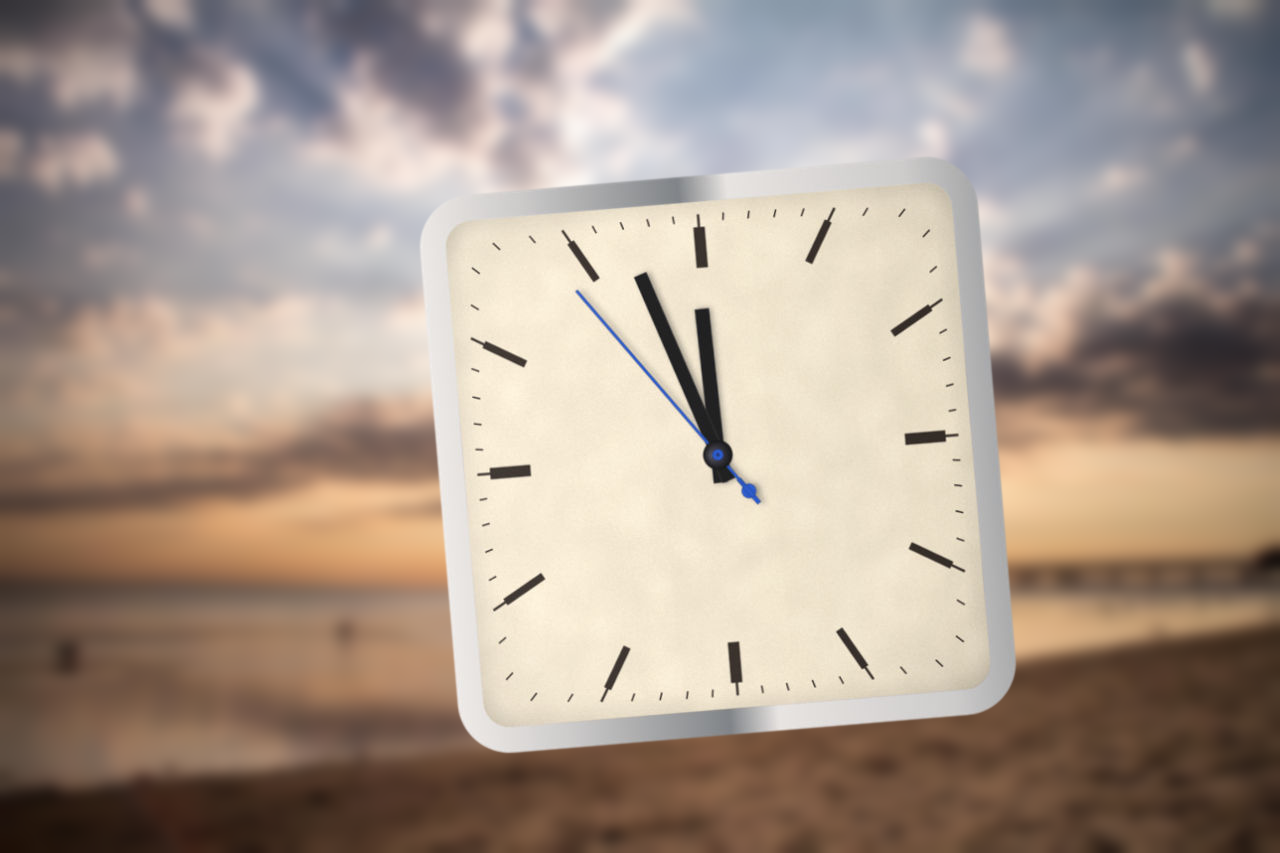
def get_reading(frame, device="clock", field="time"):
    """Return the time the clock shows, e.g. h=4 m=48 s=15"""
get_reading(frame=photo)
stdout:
h=11 m=56 s=54
